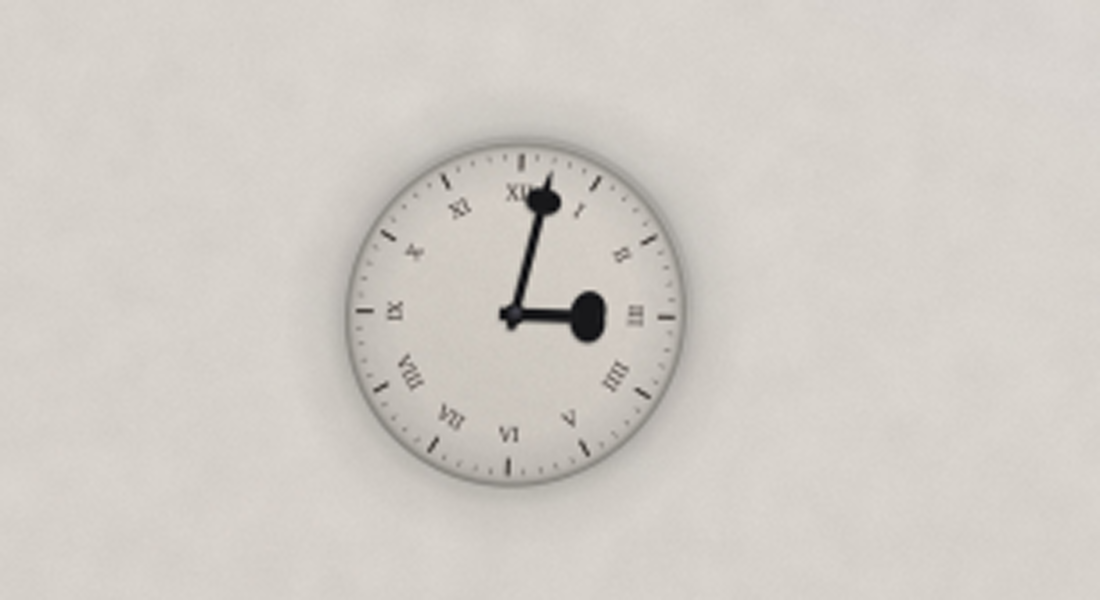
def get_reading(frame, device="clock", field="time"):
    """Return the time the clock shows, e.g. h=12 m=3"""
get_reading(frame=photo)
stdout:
h=3 m=2
